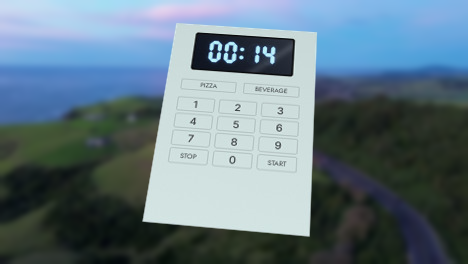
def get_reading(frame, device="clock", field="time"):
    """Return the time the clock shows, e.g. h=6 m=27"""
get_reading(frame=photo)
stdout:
h=0 m=14
